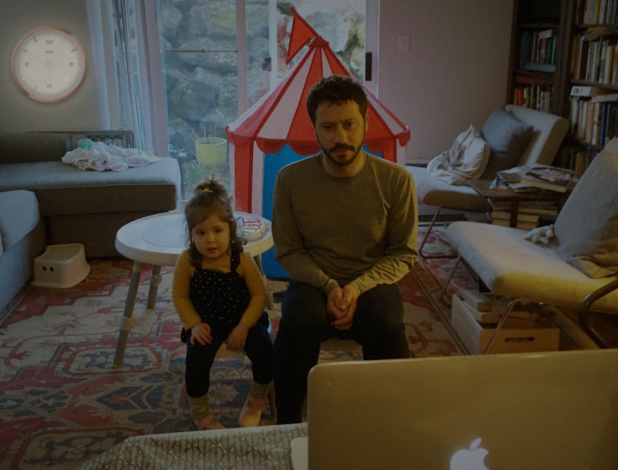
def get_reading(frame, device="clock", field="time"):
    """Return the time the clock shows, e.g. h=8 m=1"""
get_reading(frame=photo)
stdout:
h=5 m=49
